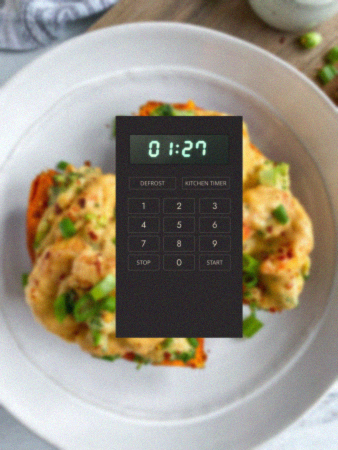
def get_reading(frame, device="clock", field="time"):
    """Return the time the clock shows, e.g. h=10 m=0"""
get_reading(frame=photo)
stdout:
h=1 m=27
